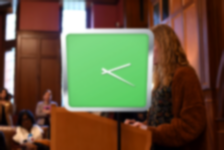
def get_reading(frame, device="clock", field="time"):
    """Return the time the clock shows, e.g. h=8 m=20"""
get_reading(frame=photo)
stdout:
h=2 m=20
